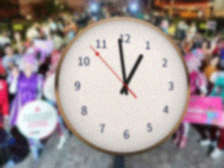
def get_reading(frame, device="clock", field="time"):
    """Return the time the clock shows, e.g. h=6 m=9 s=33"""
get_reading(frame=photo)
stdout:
h=12 m=58 s=53
